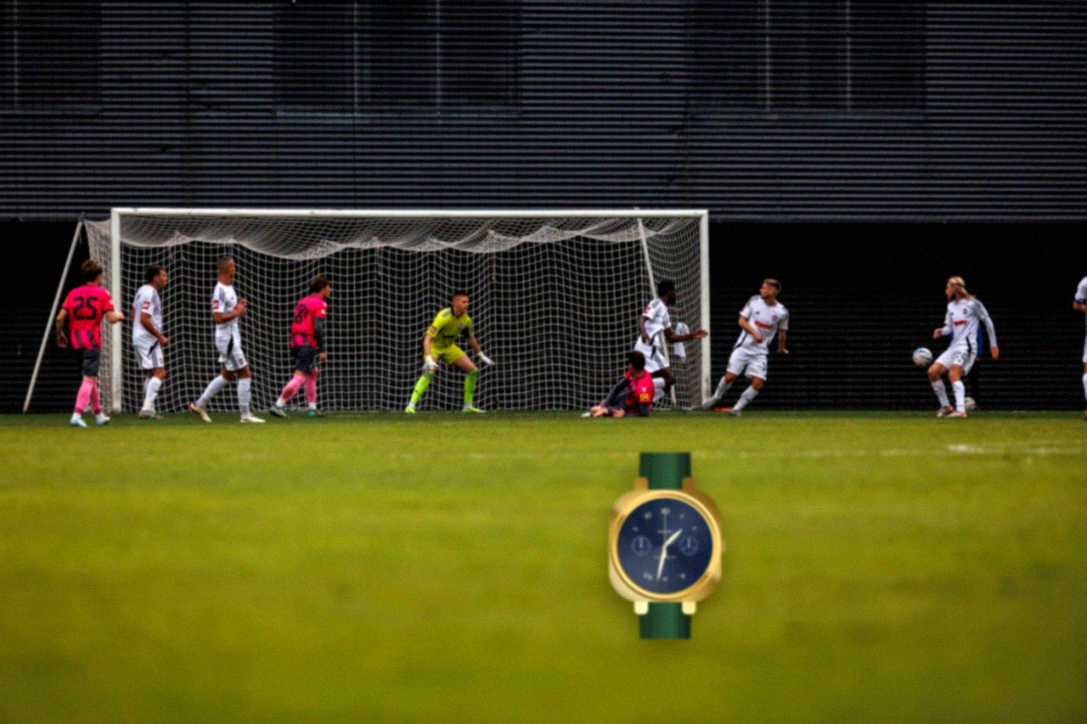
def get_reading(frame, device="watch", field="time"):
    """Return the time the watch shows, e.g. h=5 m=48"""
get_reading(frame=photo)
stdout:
h=1 m=32
